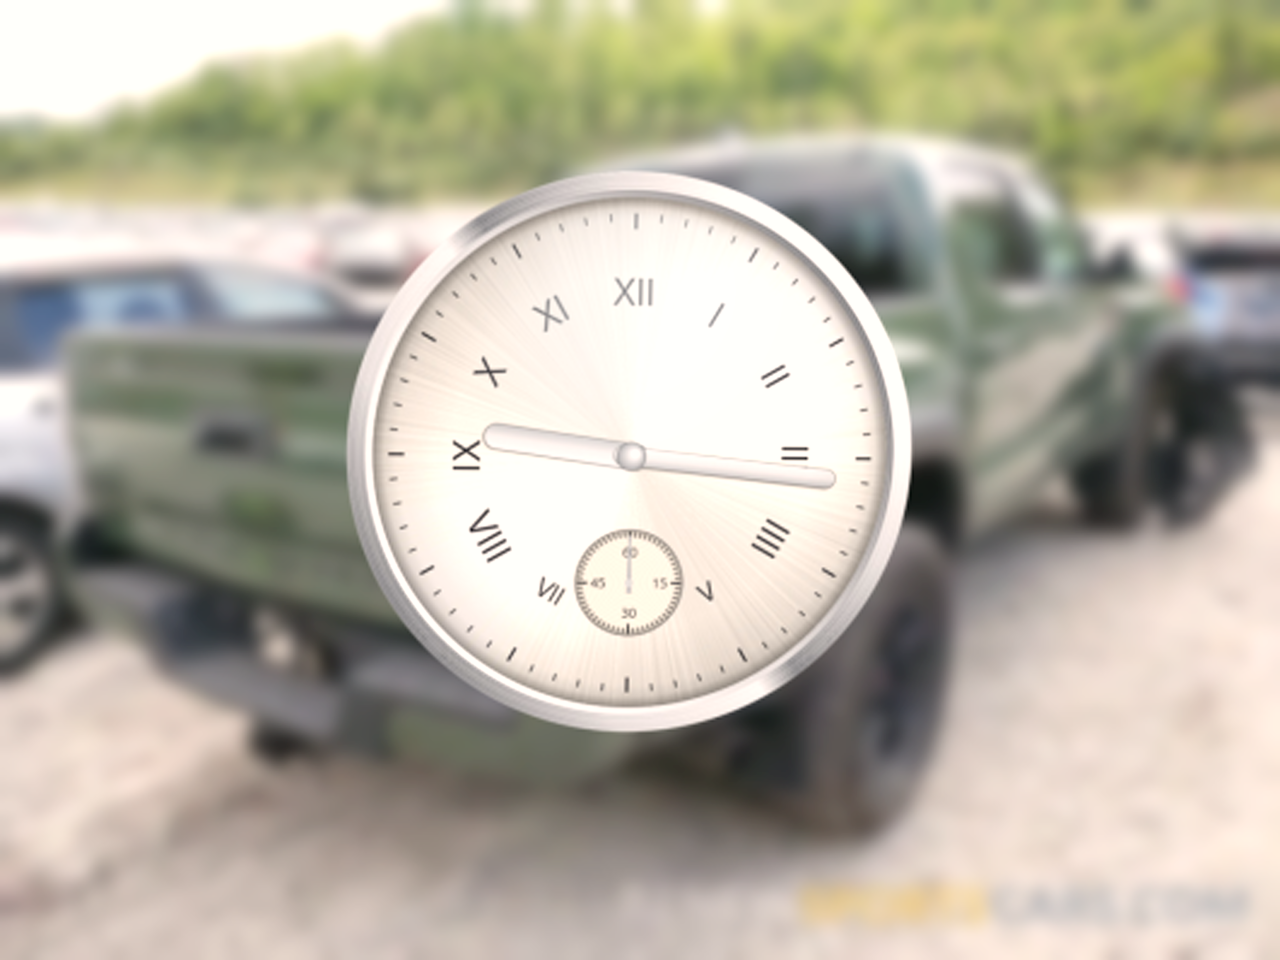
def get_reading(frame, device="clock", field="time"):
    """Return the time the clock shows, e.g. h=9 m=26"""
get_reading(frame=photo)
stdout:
h=9 m=16
